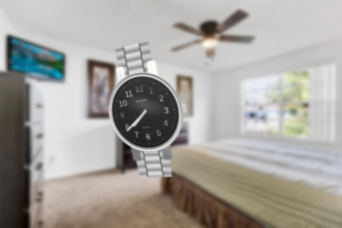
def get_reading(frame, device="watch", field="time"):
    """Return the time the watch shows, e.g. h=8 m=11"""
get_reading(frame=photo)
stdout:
h=7 m=39
